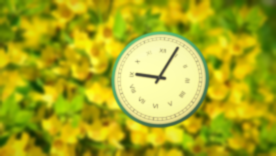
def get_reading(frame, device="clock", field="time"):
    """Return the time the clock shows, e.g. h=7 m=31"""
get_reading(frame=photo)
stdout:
h=9 m=4
